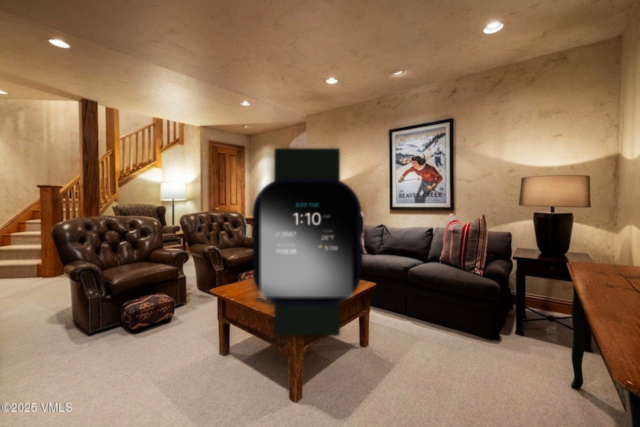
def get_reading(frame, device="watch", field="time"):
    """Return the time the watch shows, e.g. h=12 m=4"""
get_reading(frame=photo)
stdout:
h=1 m=10
